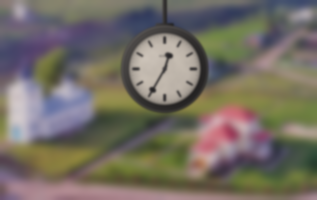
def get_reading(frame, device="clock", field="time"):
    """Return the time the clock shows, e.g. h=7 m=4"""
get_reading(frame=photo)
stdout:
h=12 m=35
